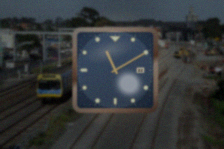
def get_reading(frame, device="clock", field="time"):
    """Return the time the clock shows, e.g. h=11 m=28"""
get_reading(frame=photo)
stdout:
h=11 m=10
